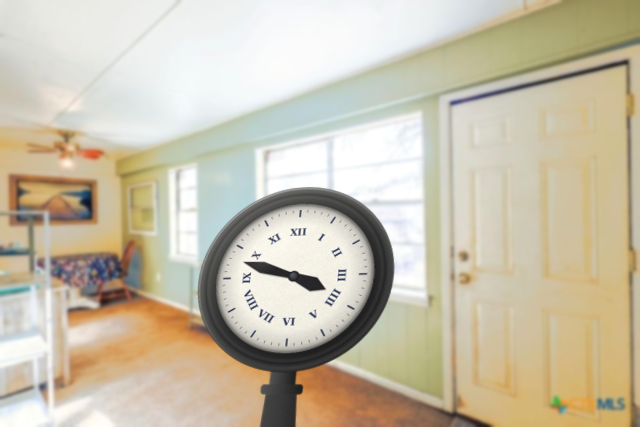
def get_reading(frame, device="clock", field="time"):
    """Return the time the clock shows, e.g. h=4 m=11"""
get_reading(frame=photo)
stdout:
h=3 m=48
